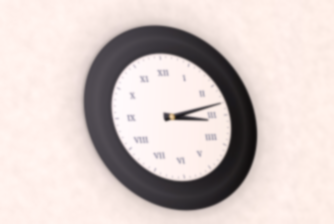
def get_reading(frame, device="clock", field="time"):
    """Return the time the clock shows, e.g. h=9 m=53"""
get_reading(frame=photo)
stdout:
h=3 m=13
